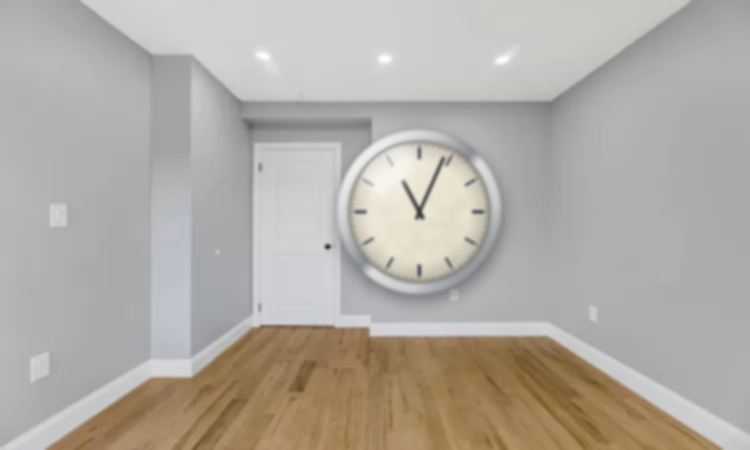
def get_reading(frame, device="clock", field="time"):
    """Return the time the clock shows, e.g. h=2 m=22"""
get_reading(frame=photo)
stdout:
h=11 m=4
